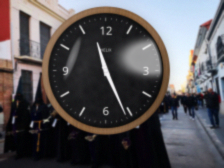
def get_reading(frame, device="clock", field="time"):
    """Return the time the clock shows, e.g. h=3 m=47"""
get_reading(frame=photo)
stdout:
h=11 m=26
